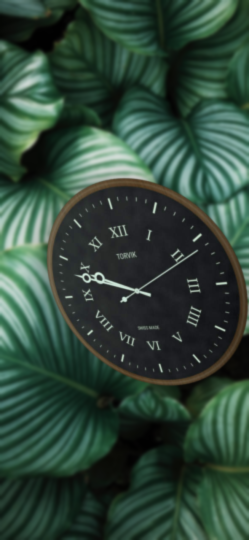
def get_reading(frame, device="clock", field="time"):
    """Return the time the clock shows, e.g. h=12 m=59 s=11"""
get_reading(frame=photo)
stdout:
h=9 m=48 s=11
